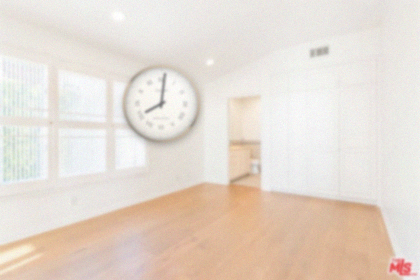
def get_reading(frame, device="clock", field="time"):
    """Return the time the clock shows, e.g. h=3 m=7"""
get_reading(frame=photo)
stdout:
h=8 m=1
